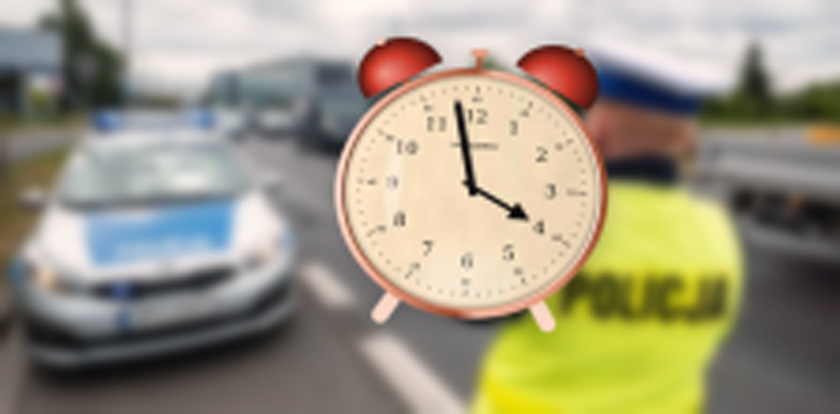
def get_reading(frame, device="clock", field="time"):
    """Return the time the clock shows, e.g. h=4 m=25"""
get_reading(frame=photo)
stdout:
h=3 m=58
